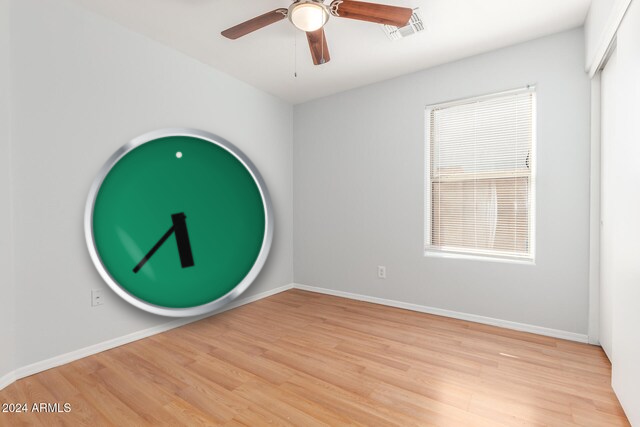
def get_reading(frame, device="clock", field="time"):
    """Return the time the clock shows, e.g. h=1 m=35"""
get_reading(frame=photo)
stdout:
h=5 m=37
